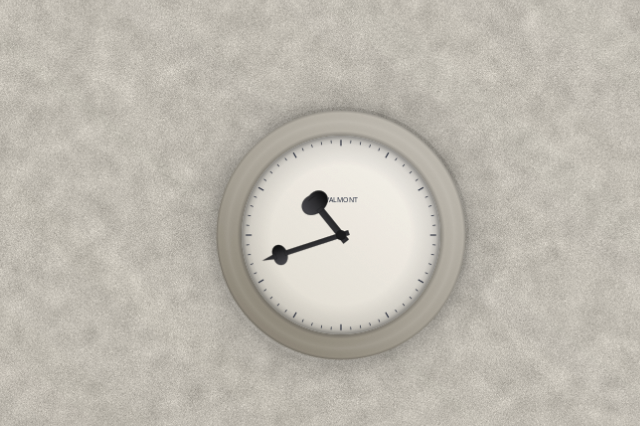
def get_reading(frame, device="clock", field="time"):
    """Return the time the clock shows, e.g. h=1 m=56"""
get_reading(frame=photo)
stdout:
h=10 m=42
